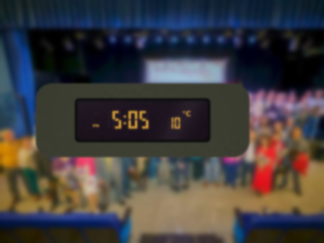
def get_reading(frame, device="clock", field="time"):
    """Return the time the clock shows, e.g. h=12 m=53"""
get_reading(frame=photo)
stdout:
h=5 m=5
